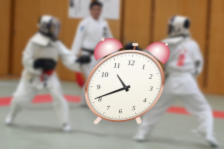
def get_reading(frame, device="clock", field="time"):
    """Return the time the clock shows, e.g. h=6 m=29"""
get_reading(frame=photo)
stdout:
h=10 m=41
